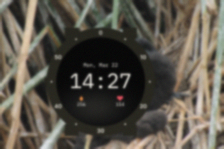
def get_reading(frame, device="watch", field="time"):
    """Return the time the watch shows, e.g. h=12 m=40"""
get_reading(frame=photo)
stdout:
h=14 m=27
